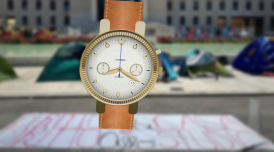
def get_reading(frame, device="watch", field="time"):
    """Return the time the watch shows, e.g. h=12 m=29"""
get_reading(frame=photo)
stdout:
h=8 m=20
